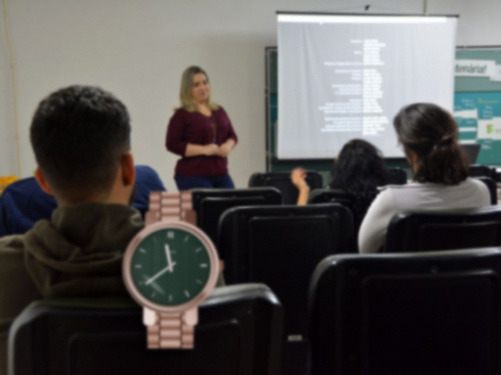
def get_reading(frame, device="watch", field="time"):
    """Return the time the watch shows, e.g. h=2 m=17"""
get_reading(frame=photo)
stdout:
h=11 m=39
